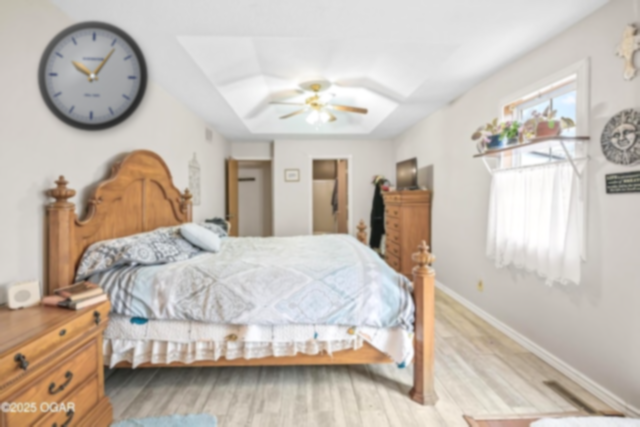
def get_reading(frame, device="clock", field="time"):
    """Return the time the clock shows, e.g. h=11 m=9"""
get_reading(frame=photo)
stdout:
h=10 m=6
